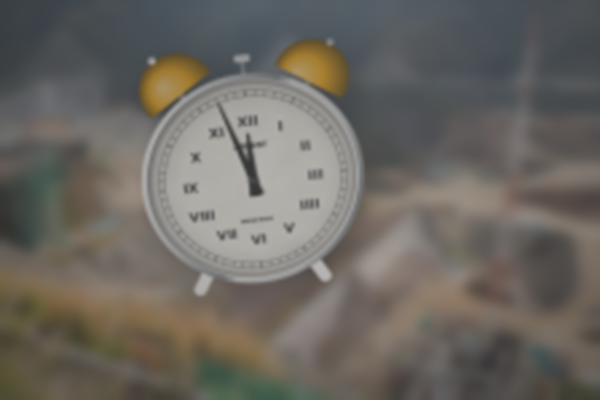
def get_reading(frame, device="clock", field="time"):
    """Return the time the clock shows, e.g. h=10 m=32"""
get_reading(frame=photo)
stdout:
h=11 m=57
